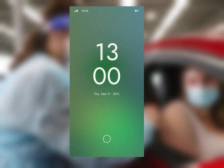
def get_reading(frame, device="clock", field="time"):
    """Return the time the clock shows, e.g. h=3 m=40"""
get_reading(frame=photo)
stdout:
h=13 m=0
